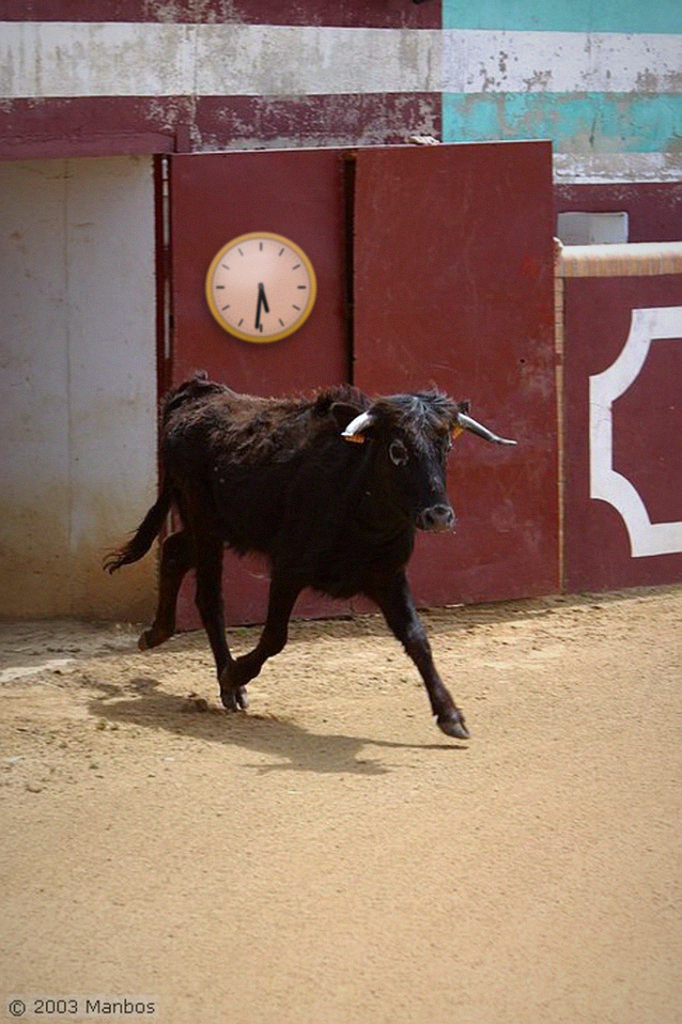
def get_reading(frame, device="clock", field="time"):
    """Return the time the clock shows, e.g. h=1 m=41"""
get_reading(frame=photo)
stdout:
h=5 m=31
